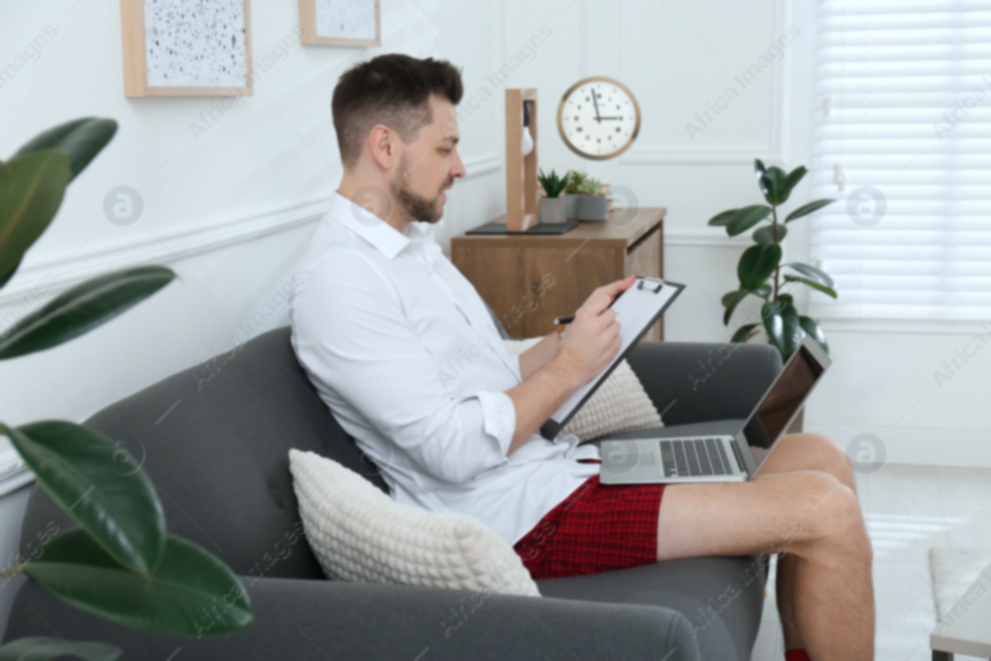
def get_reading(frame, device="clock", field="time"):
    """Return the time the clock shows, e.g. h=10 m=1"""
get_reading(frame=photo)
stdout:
h=2 m=58
